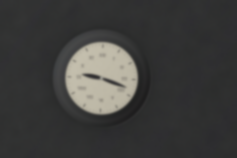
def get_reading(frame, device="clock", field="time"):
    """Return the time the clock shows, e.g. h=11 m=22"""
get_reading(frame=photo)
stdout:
h=9 m=18
